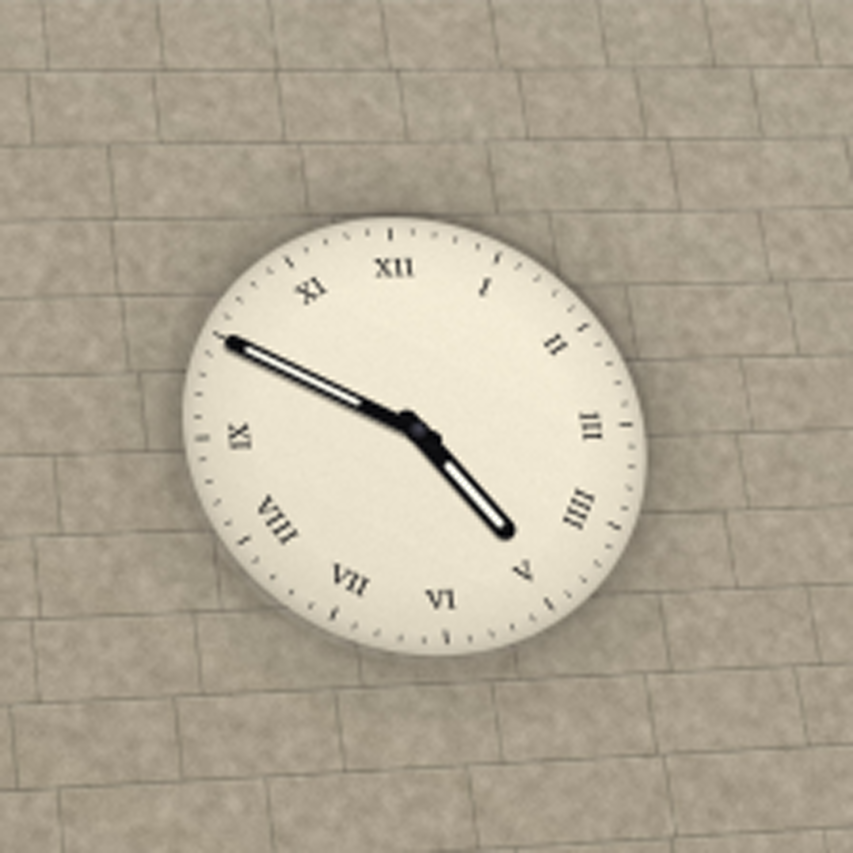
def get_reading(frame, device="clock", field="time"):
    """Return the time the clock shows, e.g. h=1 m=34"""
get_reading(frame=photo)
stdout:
h=4 m=50
